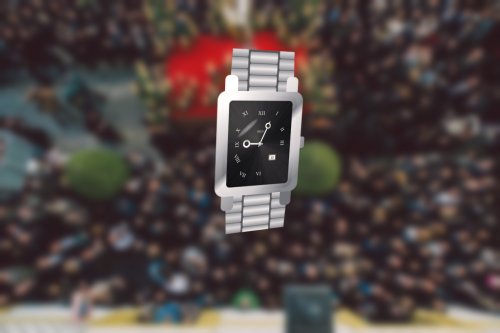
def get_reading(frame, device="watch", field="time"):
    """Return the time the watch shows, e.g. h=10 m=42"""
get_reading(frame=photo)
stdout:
h=9 m=4
